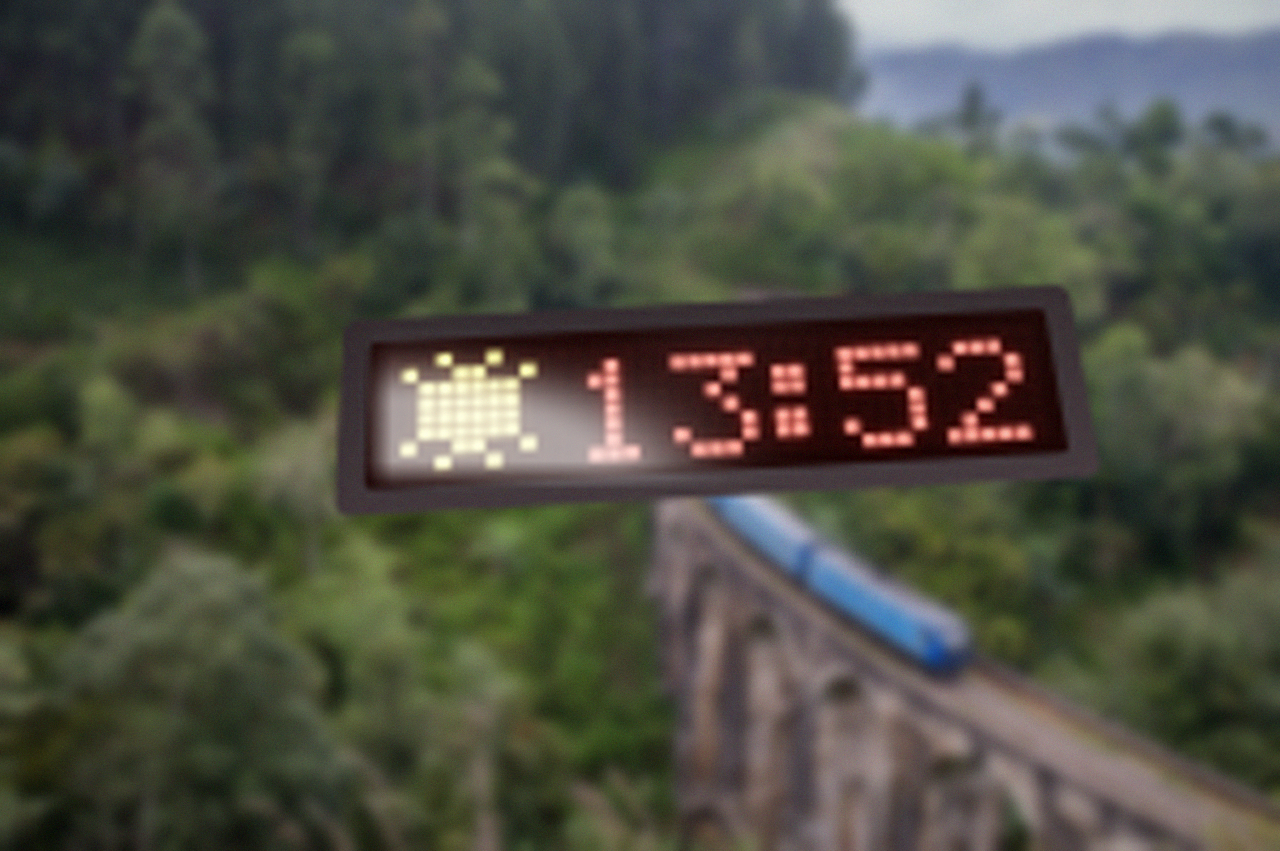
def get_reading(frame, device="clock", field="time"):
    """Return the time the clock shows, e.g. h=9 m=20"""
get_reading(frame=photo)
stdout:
h=13 m=52
